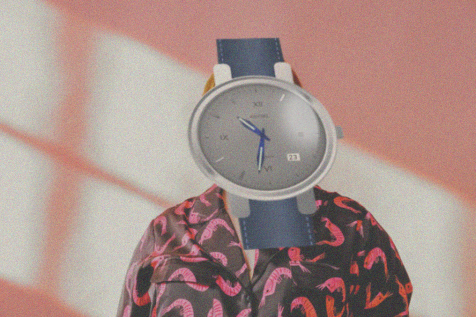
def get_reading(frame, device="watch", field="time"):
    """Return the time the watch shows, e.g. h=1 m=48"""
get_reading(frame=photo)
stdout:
h=10 m=32
